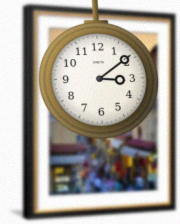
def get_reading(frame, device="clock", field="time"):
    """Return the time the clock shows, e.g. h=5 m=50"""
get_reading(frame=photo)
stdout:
h=3 m=9
